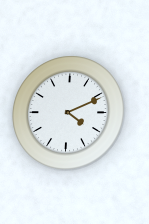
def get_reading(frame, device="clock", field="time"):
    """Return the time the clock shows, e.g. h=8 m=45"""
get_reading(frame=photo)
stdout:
h=4 m=11
